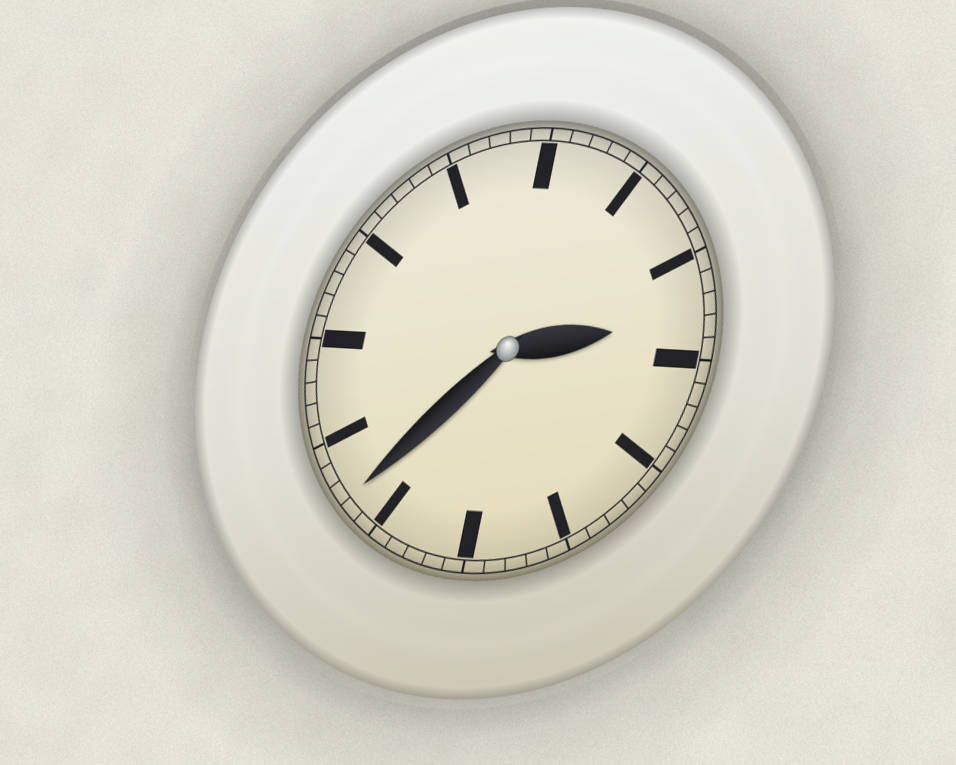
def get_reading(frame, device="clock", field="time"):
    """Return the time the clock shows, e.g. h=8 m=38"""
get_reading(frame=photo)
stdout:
h=2 m=37
